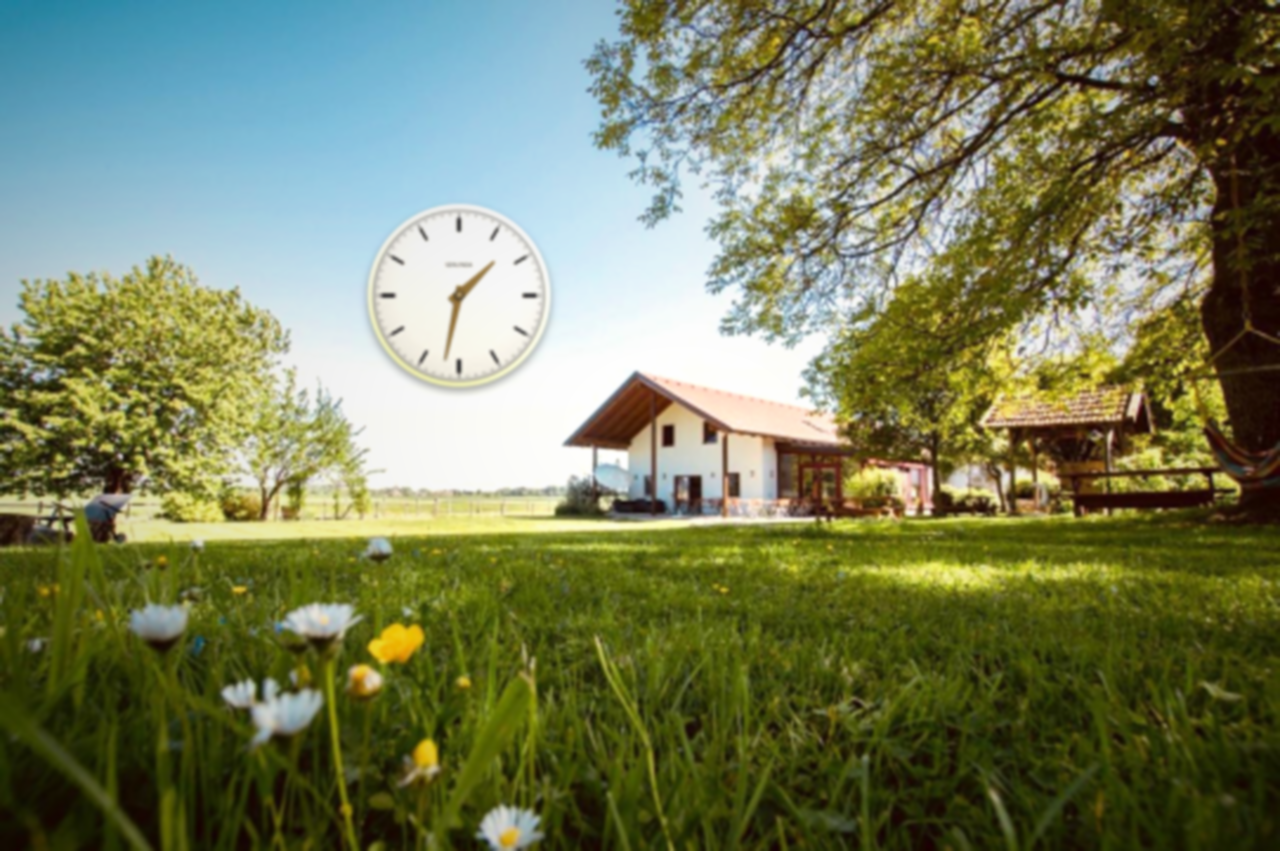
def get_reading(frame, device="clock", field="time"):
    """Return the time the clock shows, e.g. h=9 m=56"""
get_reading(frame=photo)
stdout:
h=1 m=32
